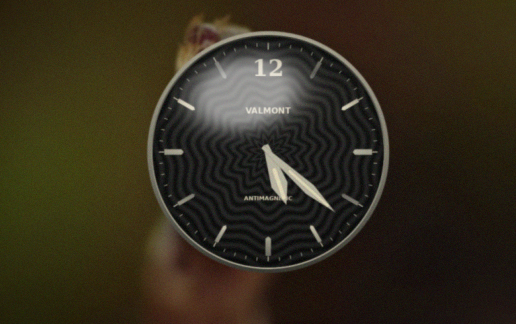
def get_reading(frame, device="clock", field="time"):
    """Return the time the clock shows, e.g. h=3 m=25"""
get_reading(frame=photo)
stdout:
h=5 m=22
